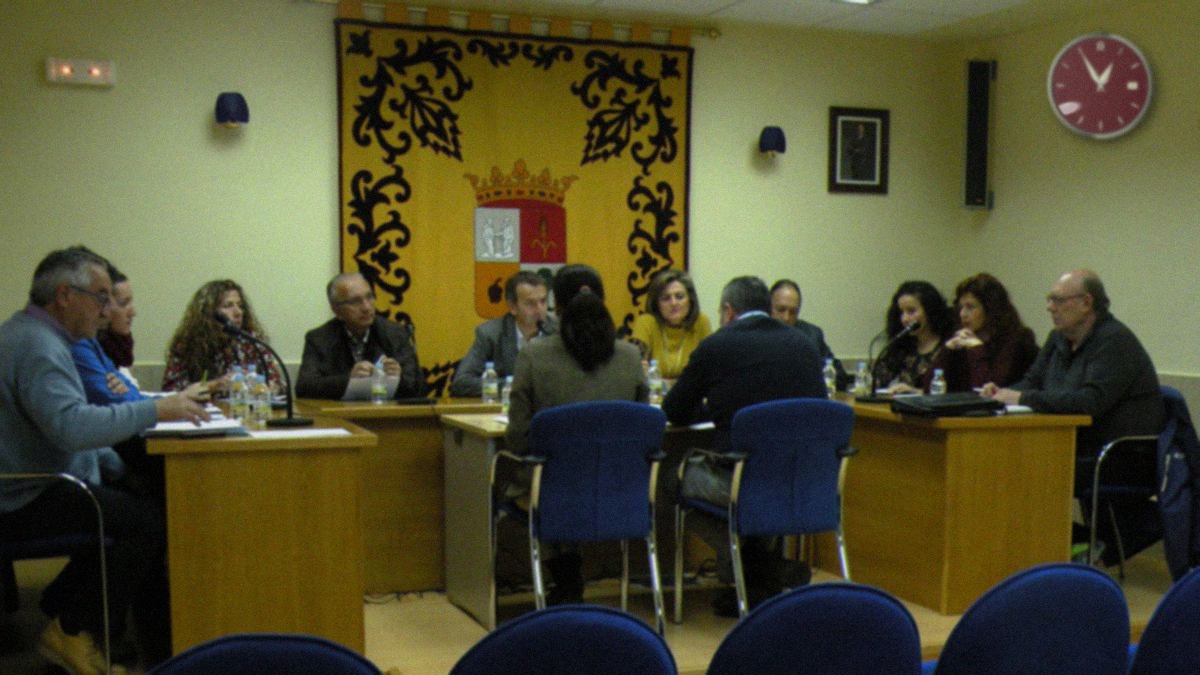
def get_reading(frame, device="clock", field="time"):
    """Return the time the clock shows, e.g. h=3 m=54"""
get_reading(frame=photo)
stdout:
h=12 m=55
